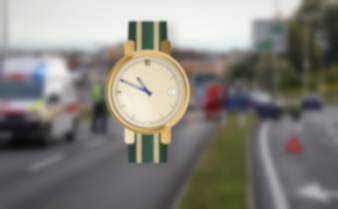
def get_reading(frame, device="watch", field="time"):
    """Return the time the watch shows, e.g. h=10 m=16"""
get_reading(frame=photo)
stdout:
h=10 m=49
